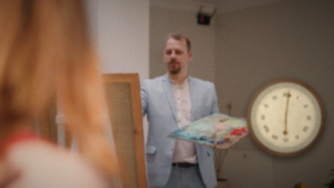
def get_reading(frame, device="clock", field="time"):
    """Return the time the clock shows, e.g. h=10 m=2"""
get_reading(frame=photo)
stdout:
h=6 m=1
